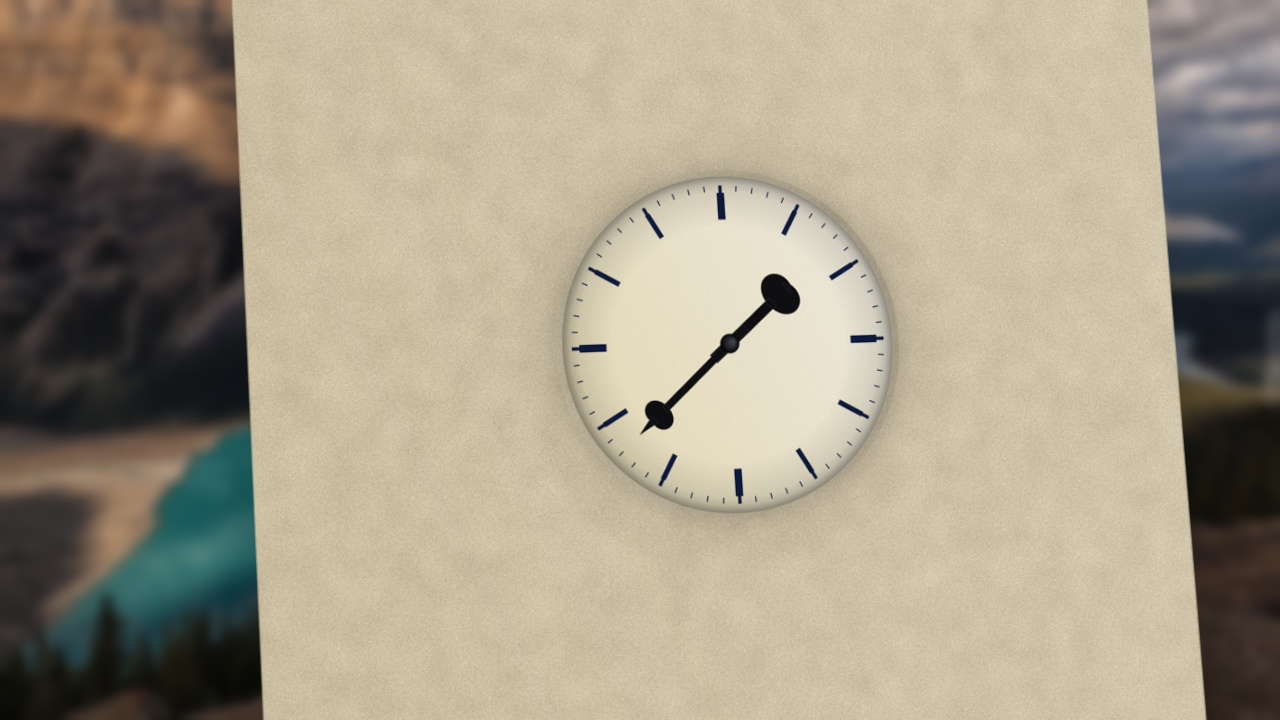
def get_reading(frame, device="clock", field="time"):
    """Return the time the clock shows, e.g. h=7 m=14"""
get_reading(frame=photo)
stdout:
h=1 m=38
